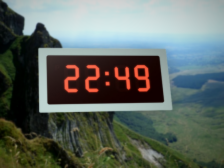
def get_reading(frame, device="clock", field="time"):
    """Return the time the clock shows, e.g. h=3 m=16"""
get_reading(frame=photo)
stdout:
h=22 m=49
